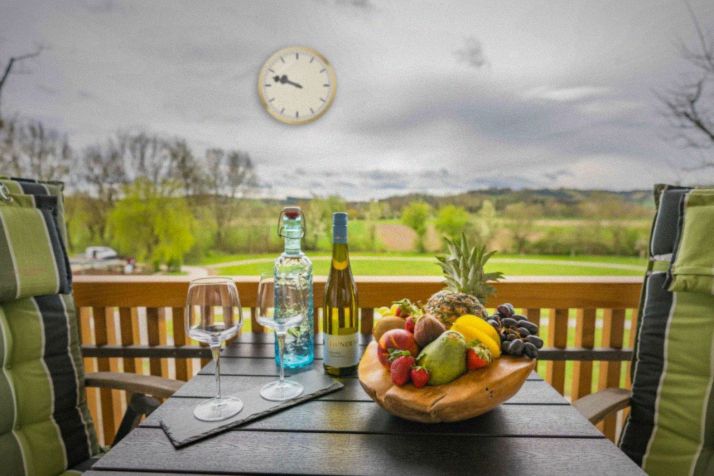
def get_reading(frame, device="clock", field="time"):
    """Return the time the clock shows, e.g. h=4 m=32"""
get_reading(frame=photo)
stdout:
h=9 m=48
